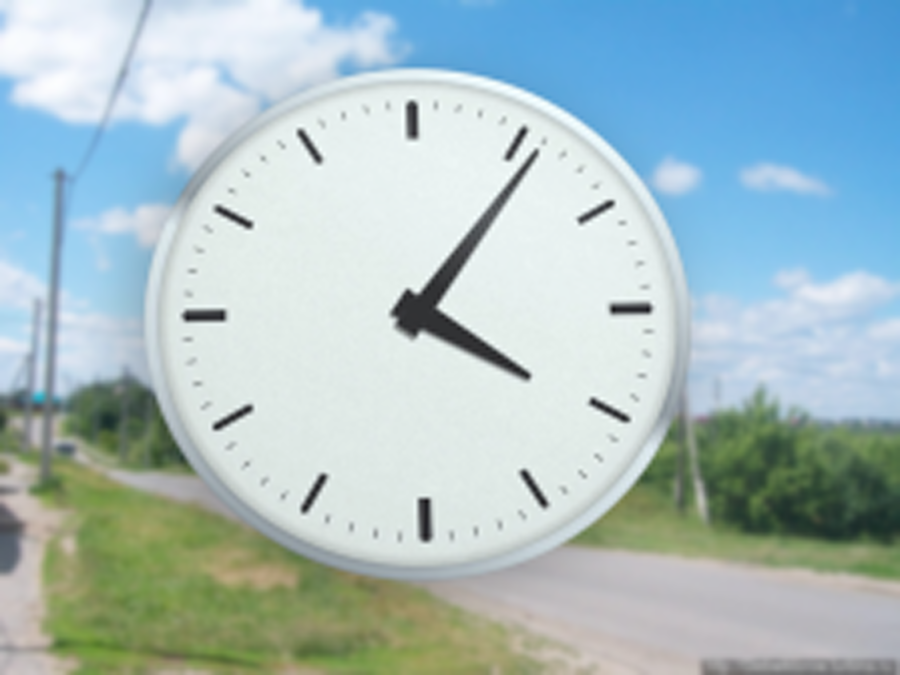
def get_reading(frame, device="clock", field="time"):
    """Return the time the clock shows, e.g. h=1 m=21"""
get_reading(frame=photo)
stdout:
h=4 m=6
